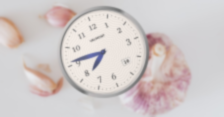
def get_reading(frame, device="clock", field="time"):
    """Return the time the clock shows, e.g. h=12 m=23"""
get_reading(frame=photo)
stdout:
h=7 m=46
